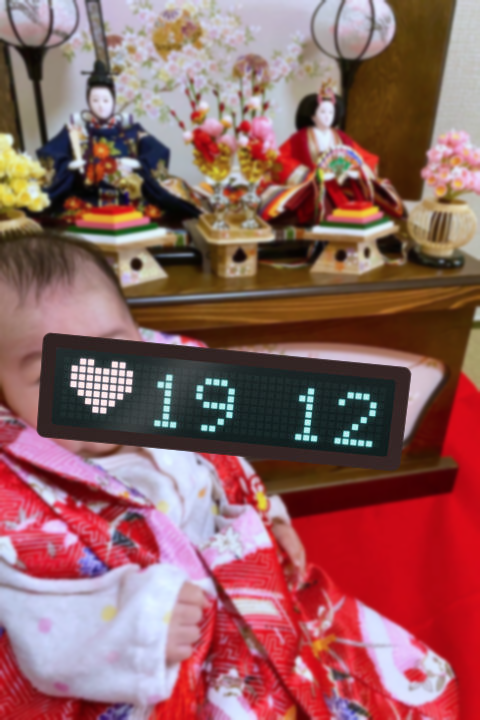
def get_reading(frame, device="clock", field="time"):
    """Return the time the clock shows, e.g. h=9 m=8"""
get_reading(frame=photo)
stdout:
h=19 m=12
